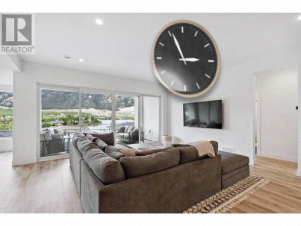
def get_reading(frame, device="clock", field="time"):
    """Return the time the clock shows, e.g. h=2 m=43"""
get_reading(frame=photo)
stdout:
h=2 m=56
